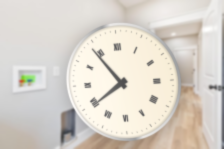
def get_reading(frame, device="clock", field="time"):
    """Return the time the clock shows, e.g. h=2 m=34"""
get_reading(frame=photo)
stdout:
h=7 m=54
